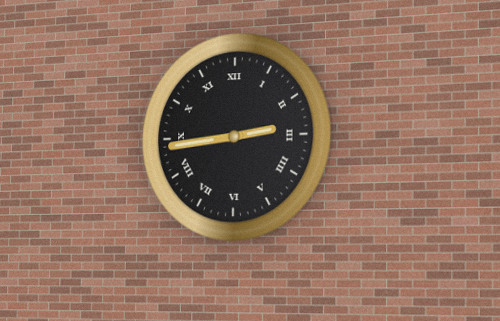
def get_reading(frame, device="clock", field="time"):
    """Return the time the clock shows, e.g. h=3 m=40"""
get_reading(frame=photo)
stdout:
h=2 m=44
